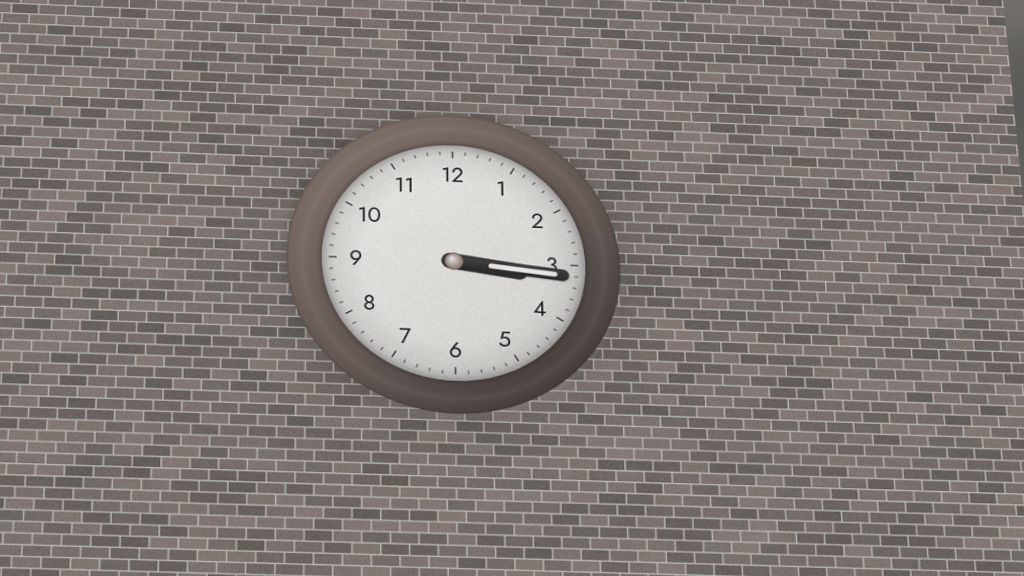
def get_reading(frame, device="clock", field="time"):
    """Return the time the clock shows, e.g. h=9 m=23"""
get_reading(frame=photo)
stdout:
h=3 m=16
